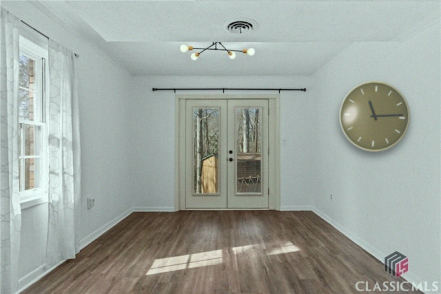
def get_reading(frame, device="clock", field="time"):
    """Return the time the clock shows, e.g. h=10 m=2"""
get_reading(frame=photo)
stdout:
h=11 m=14
